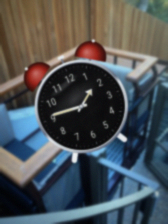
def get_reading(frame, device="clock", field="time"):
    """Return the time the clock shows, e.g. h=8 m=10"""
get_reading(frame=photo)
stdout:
h=1 m=46
